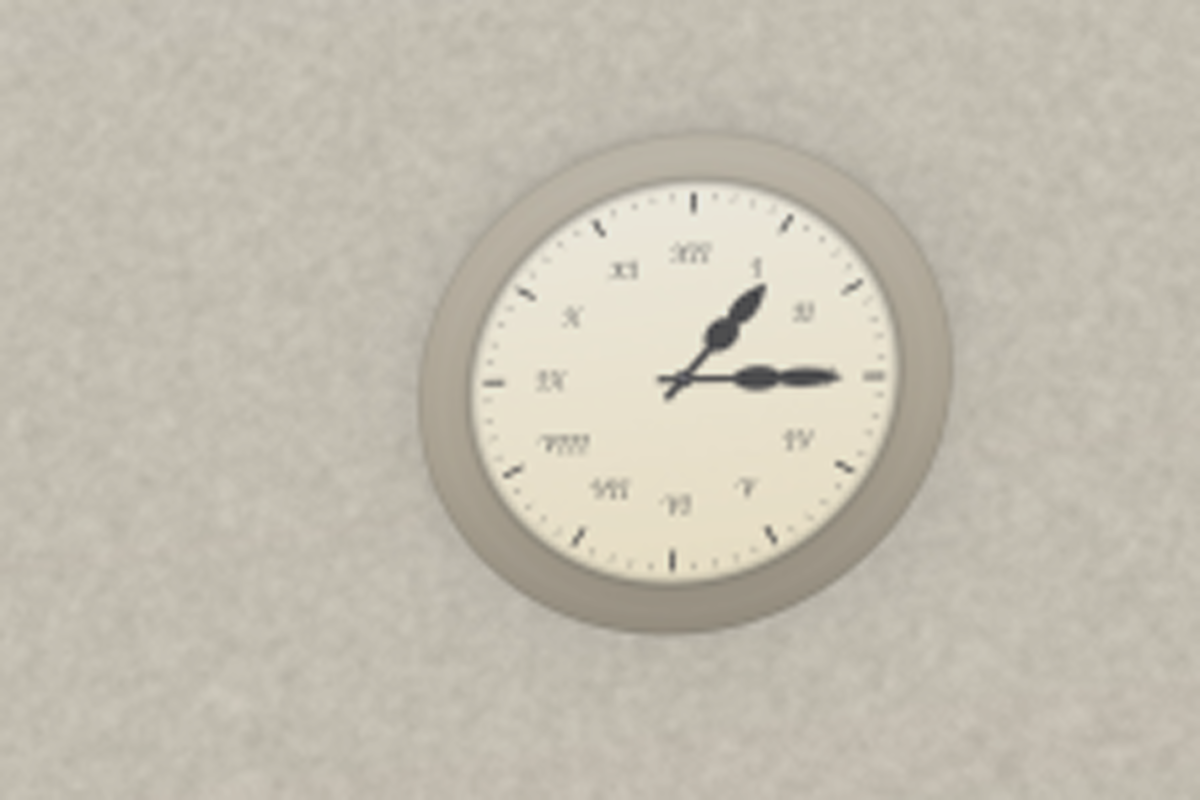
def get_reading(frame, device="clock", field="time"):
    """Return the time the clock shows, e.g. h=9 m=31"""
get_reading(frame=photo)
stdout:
h=1 m=15
